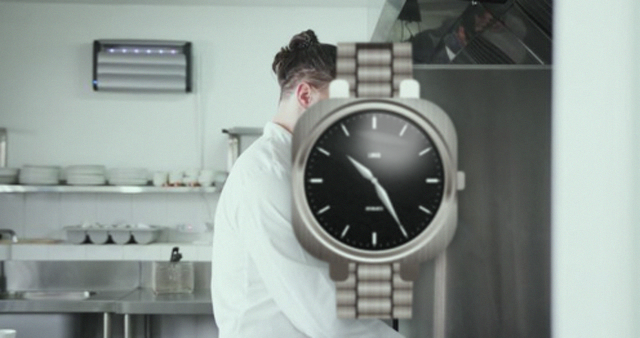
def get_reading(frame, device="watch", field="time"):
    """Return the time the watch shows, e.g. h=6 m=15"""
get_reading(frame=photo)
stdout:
h=10 m=25
